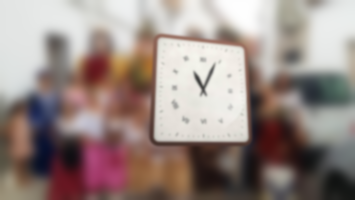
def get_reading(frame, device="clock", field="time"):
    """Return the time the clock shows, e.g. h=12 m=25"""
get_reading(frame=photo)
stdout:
h=11 m=4
